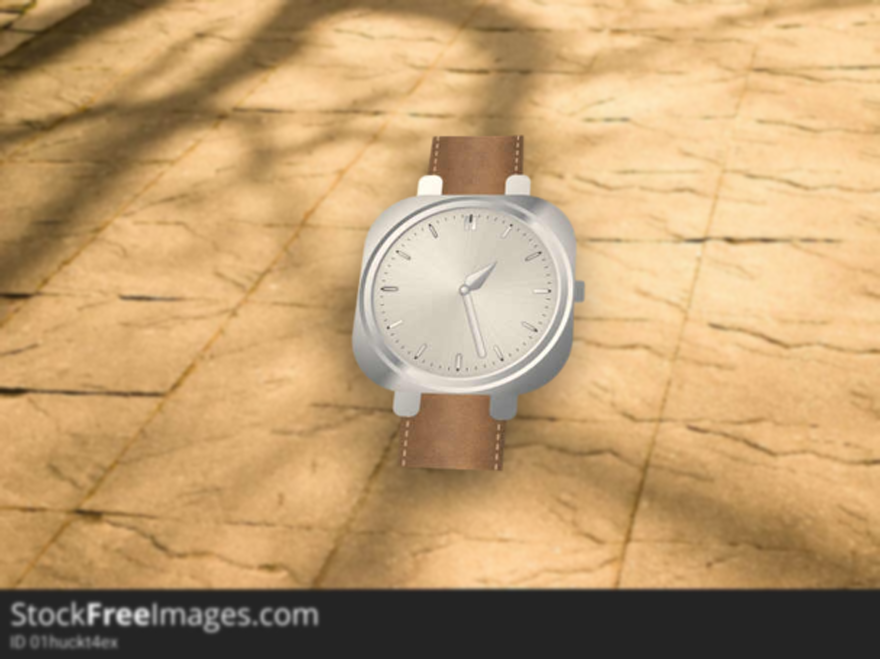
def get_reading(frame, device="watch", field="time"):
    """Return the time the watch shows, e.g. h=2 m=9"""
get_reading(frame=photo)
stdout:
h=1 m=27
